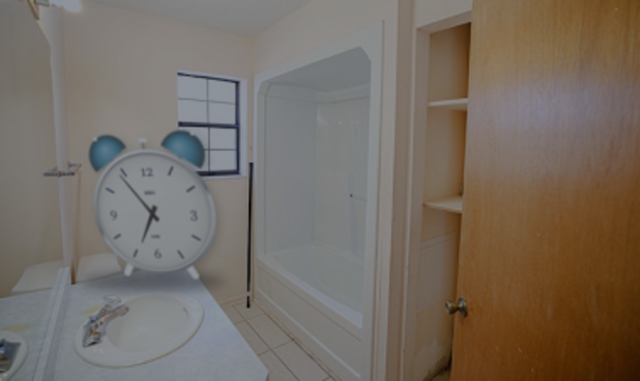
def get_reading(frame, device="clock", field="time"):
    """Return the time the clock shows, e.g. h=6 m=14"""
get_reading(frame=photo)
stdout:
h=6 m=54
